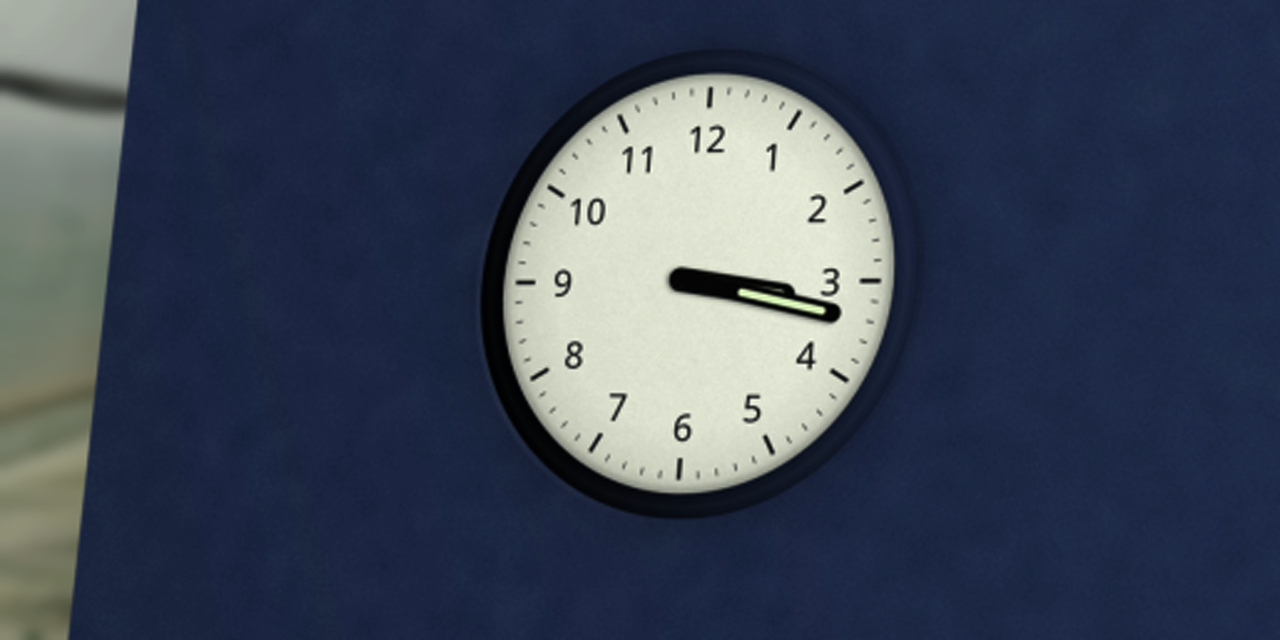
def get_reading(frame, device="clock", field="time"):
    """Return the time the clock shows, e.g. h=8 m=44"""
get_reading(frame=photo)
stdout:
h=3 m=17
